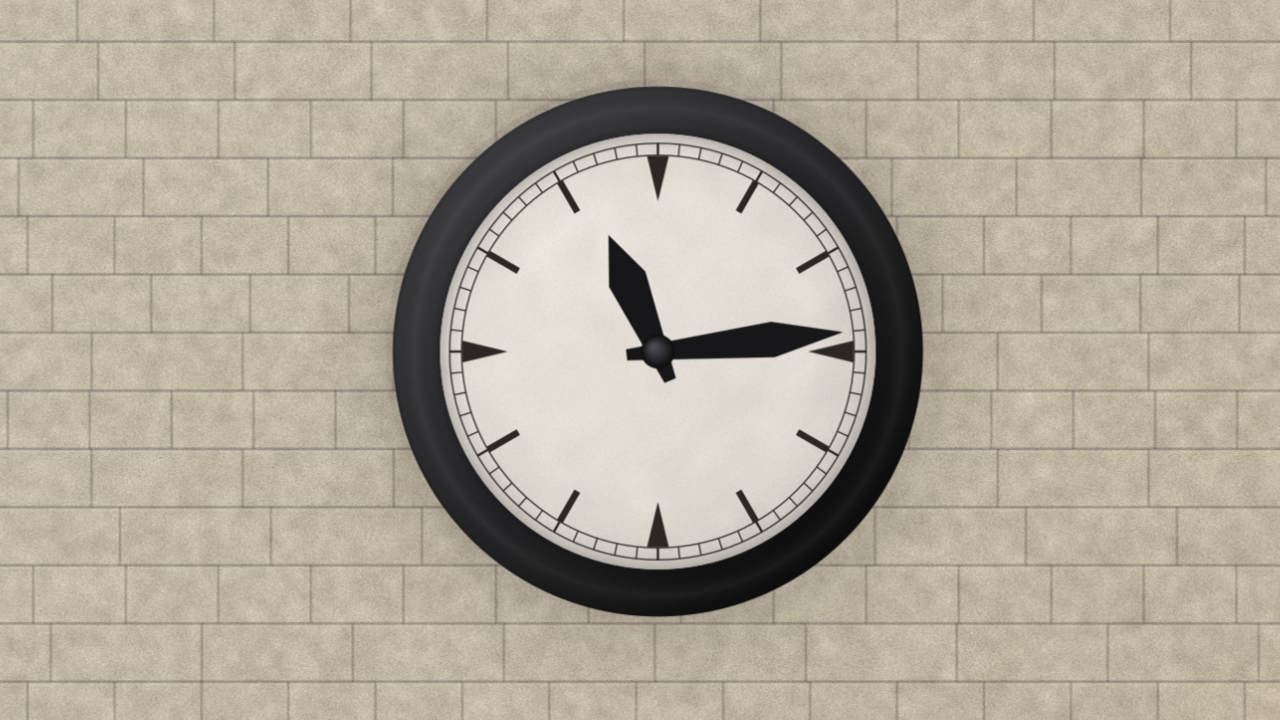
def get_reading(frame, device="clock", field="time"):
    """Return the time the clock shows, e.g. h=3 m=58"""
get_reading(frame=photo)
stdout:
h=11 m=14
